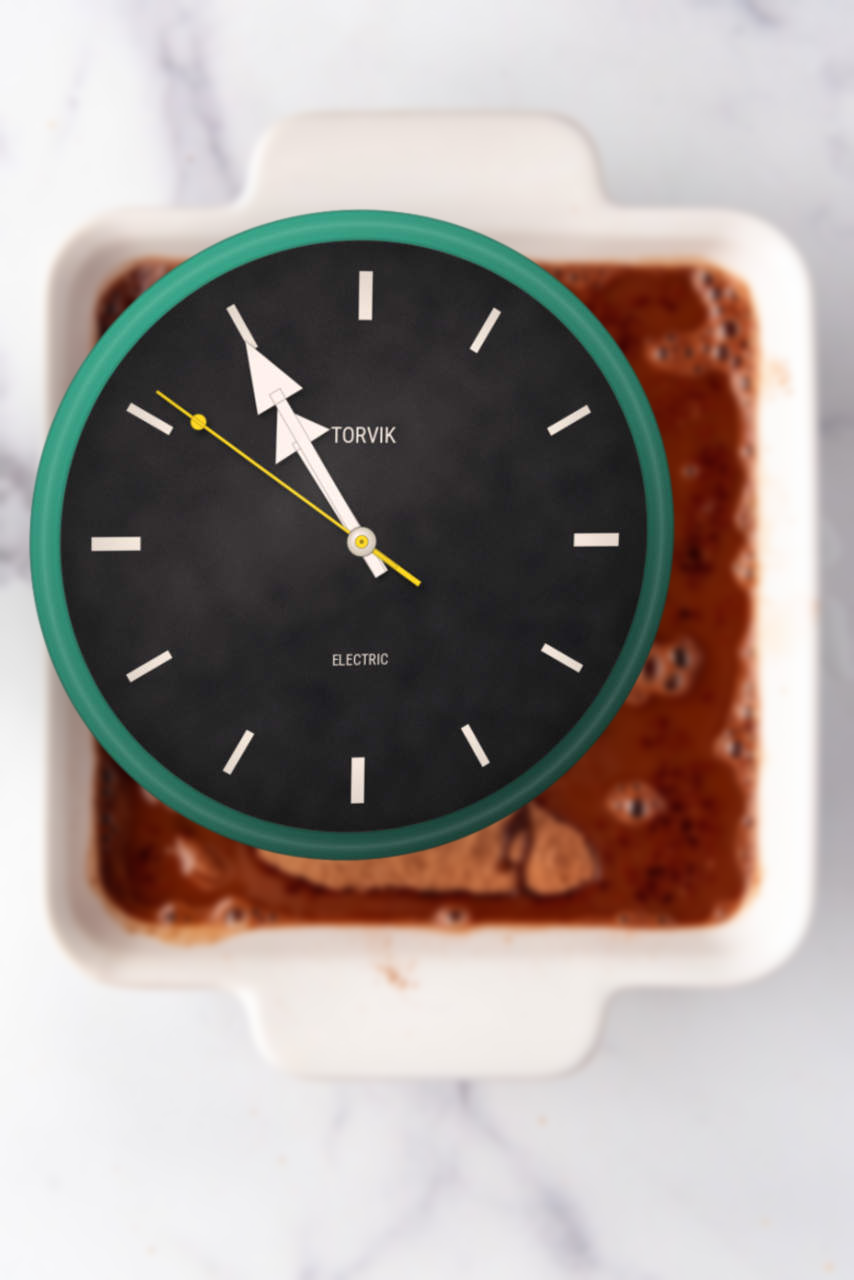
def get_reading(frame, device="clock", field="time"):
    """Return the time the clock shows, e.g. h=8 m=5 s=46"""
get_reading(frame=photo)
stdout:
h=10 m=54 s=51
